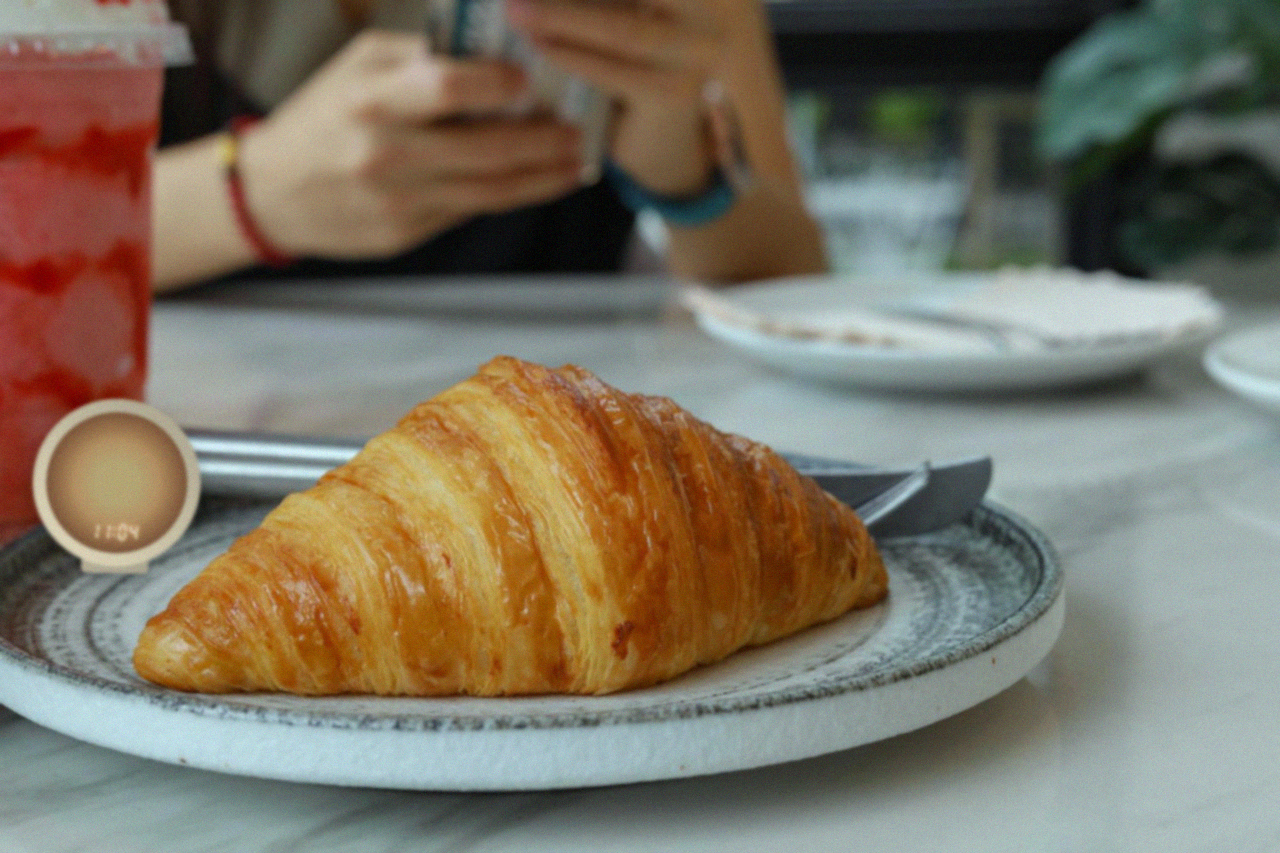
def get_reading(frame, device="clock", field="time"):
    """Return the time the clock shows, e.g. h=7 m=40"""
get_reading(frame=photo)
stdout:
h=11 m=4
